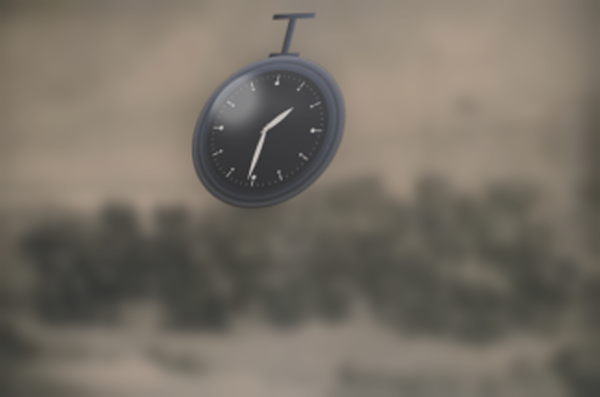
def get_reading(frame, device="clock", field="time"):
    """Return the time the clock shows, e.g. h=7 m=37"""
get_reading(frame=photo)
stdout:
h=1 m=31
